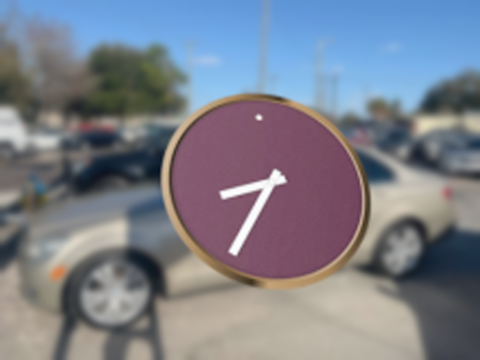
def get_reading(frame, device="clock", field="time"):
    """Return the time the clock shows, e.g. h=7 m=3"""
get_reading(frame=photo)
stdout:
h=8 m=36
